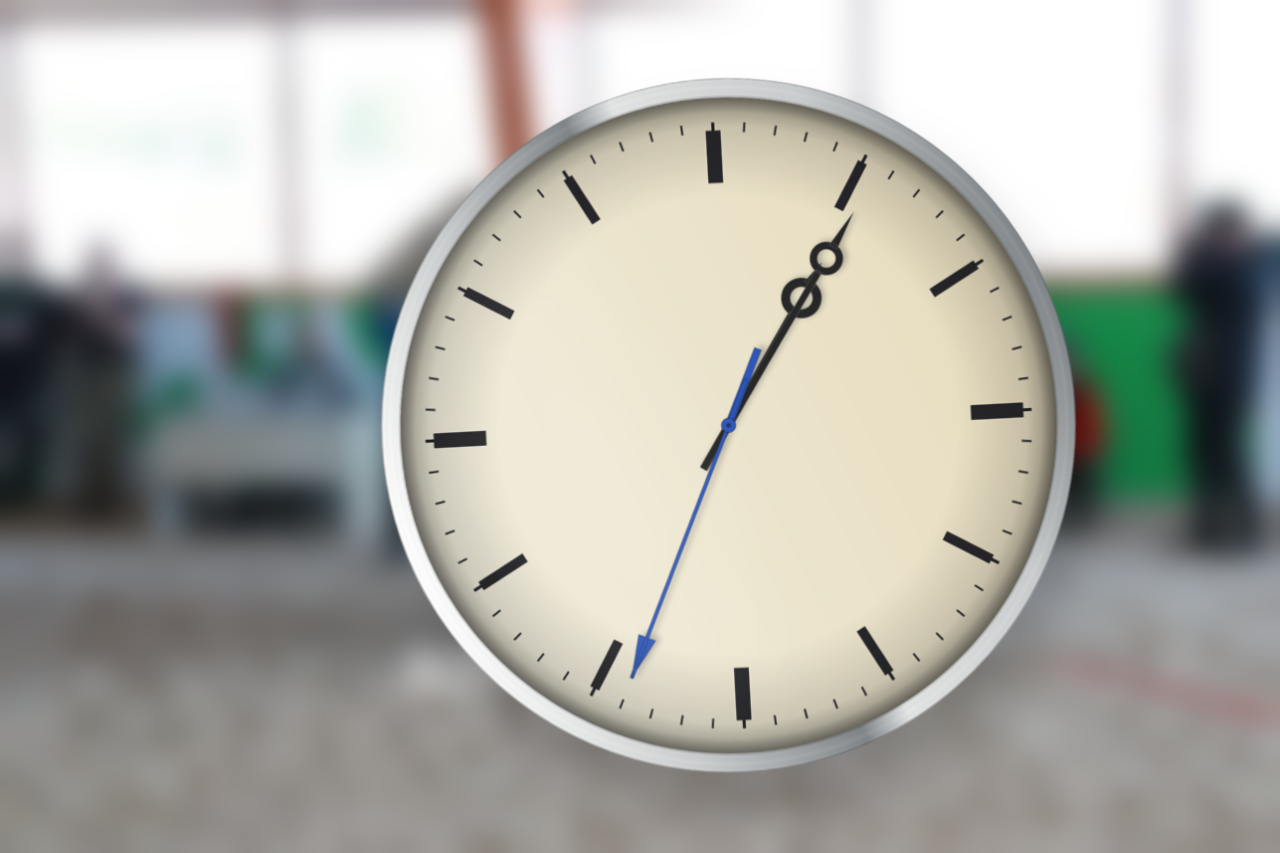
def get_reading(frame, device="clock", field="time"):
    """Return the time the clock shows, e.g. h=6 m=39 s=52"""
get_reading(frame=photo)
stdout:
h=1 m=5 s=34
